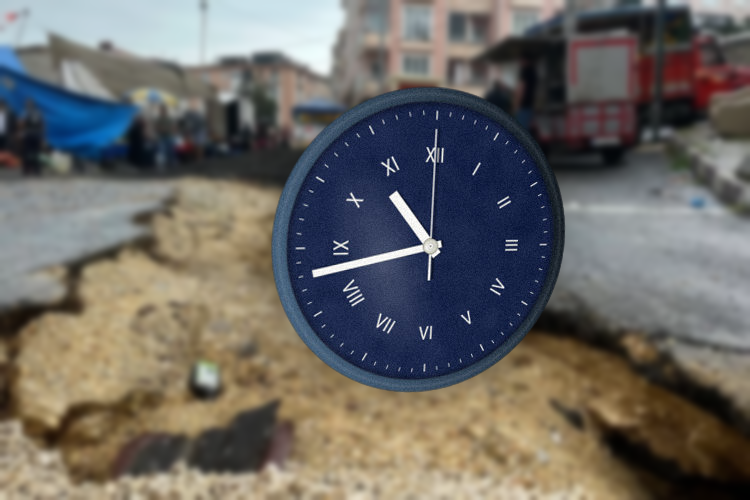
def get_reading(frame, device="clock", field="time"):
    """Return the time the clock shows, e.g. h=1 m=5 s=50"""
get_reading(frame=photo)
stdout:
h=10 m=43 s=0
